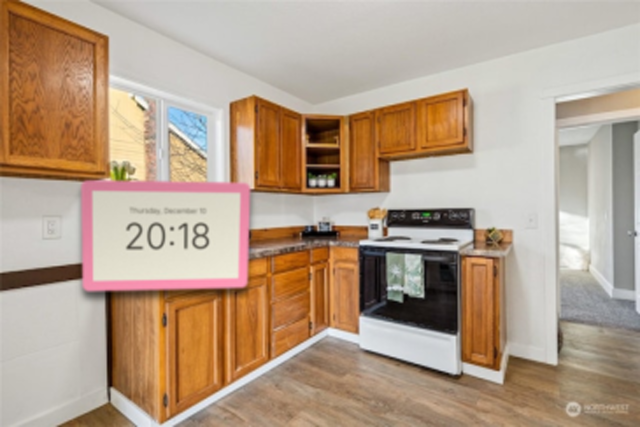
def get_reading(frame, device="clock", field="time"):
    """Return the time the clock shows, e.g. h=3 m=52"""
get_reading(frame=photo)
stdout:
h=20 m=18
